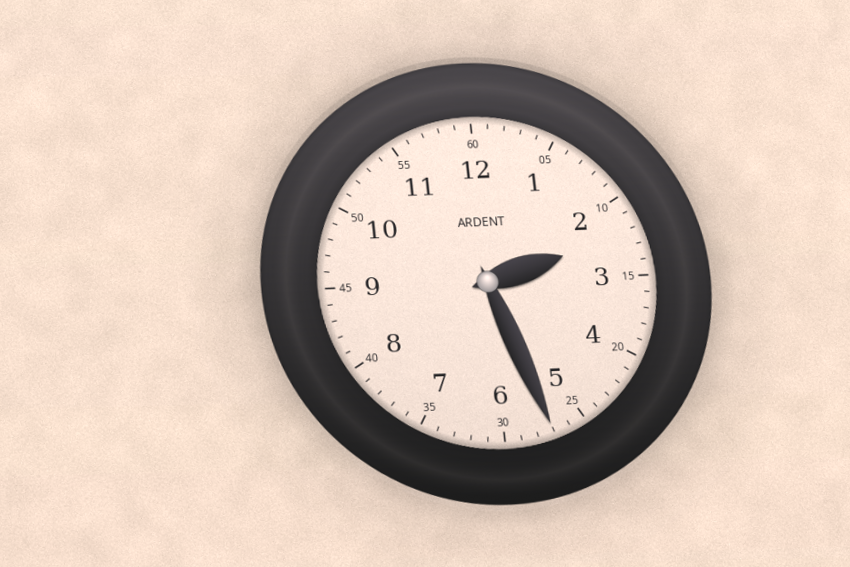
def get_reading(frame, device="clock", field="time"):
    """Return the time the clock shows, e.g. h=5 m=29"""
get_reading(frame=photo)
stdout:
h=2 m=27
